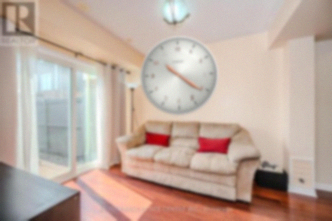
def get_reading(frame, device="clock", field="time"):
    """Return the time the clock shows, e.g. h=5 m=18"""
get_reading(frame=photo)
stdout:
h=10 m=21
